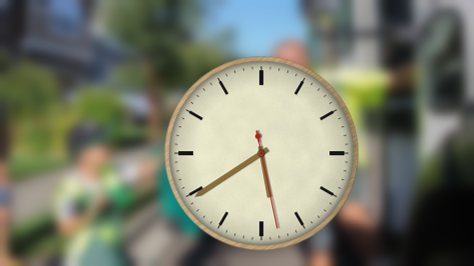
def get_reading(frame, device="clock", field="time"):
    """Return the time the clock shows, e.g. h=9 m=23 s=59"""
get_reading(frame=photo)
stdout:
h=5 m=39 s=28
